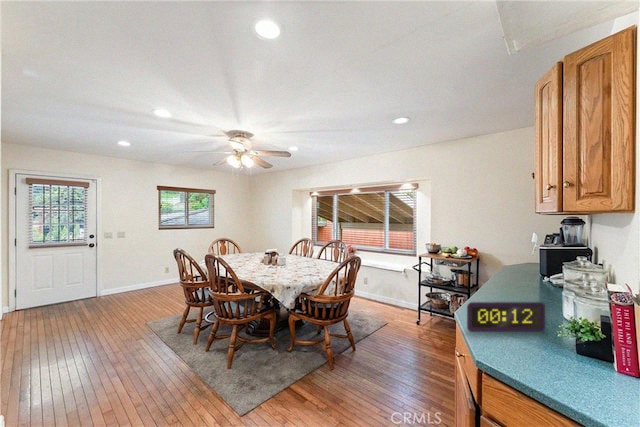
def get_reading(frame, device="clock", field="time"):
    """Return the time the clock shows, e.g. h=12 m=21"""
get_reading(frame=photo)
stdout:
h=0 m=12
